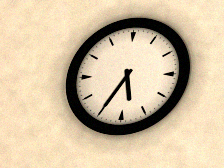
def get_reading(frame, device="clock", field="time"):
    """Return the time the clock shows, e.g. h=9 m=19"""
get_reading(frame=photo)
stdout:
h=5 m=35
